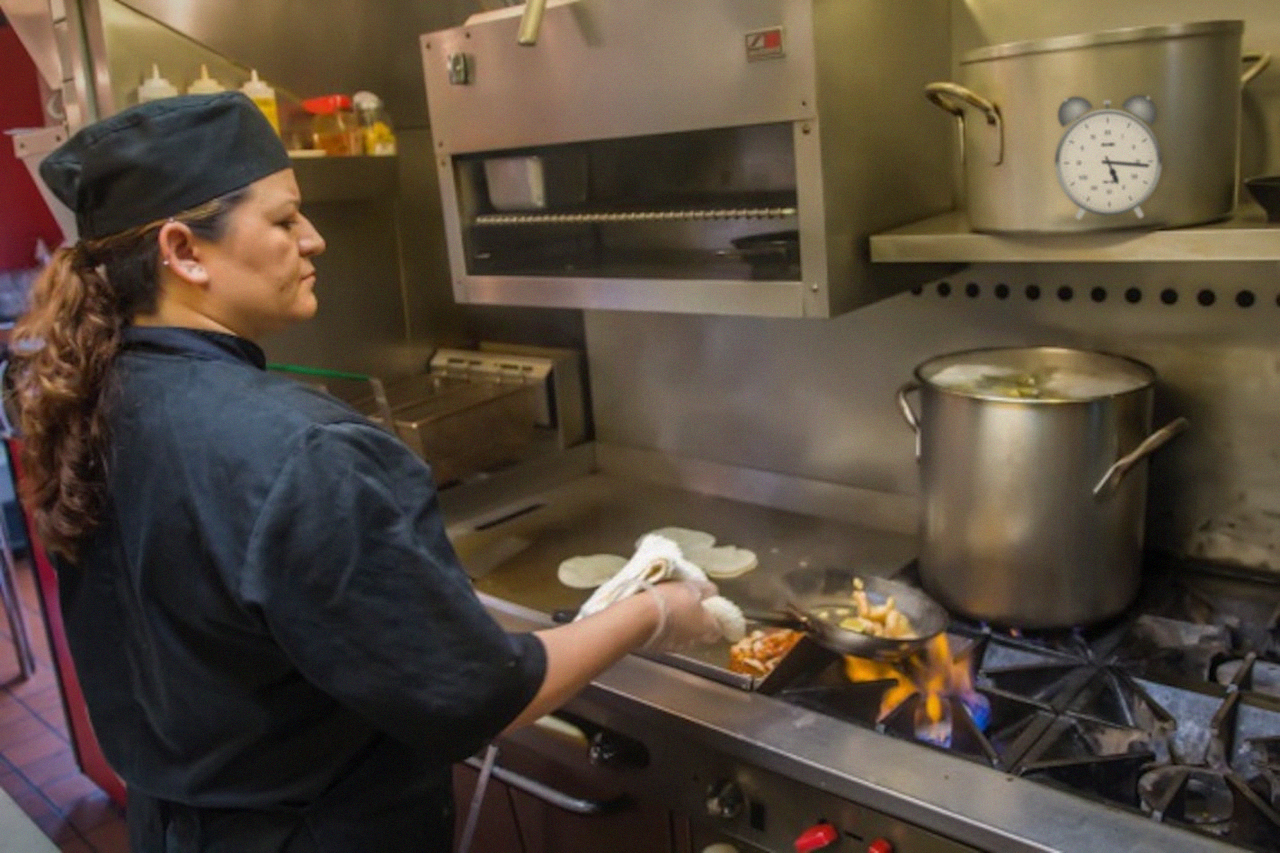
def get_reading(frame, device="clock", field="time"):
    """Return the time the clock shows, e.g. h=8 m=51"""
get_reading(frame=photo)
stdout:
h=5 m=16
